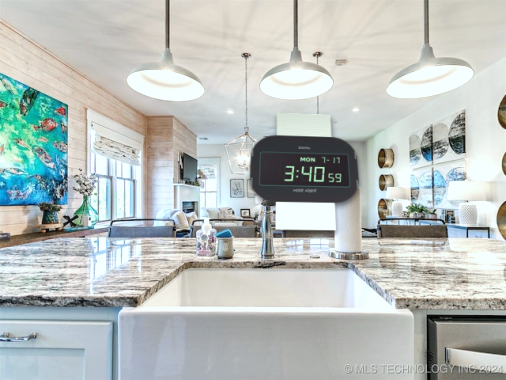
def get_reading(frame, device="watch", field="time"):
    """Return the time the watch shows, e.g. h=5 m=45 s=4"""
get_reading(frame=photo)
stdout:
h=3 m=40 s=59
